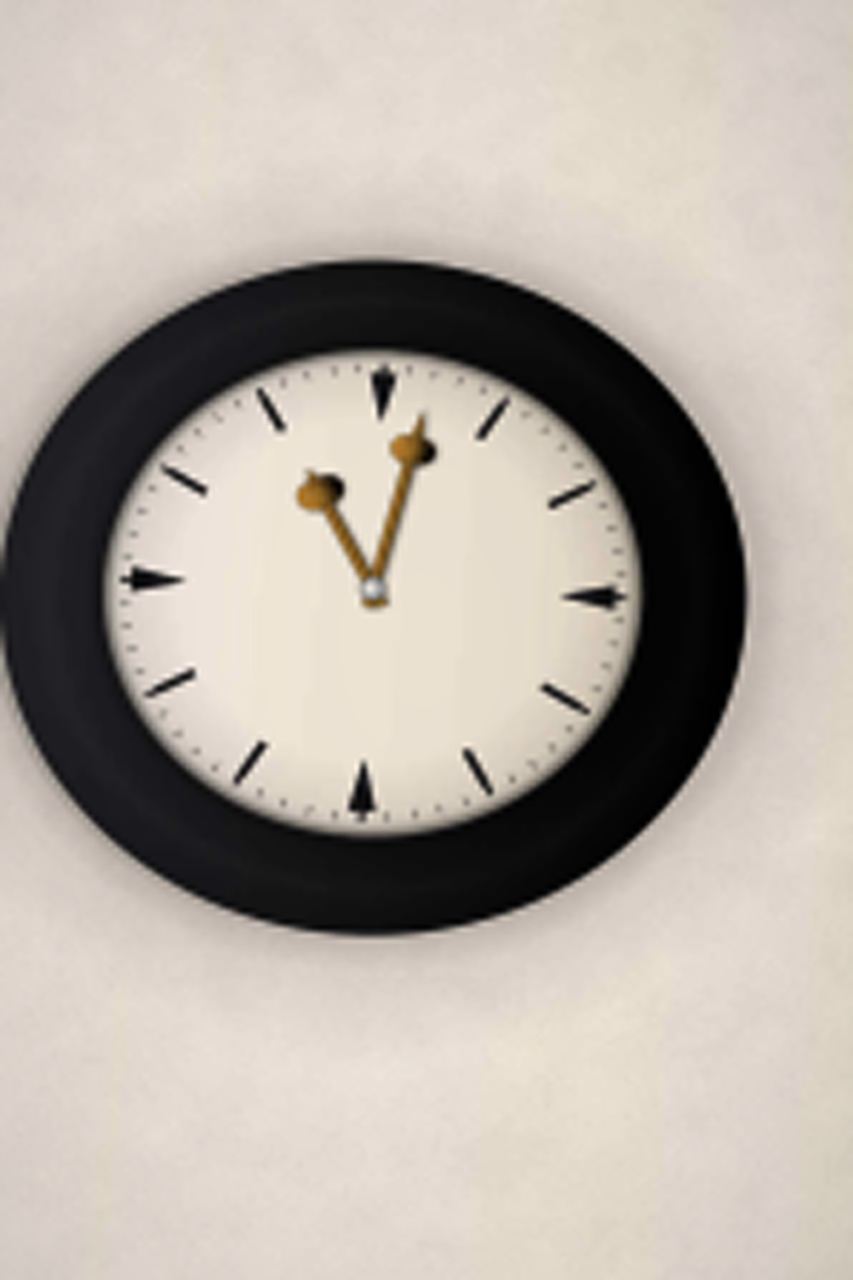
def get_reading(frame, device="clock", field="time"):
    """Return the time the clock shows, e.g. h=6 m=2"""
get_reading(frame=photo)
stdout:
h=11 m=2
